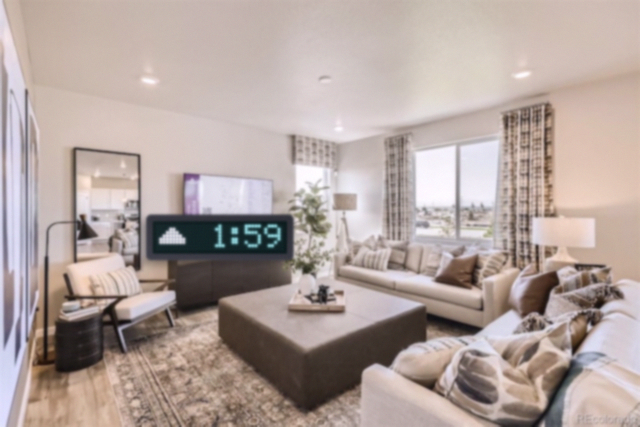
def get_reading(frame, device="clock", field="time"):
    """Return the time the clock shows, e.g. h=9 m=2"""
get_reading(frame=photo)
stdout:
h=1 m=59
